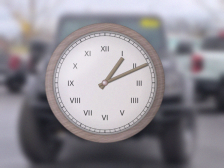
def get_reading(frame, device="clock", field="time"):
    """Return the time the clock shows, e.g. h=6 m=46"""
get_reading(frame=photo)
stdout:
h=1 m=11
